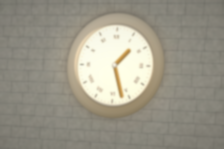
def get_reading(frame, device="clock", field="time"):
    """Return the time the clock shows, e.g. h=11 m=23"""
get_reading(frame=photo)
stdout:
h=1 m=27
